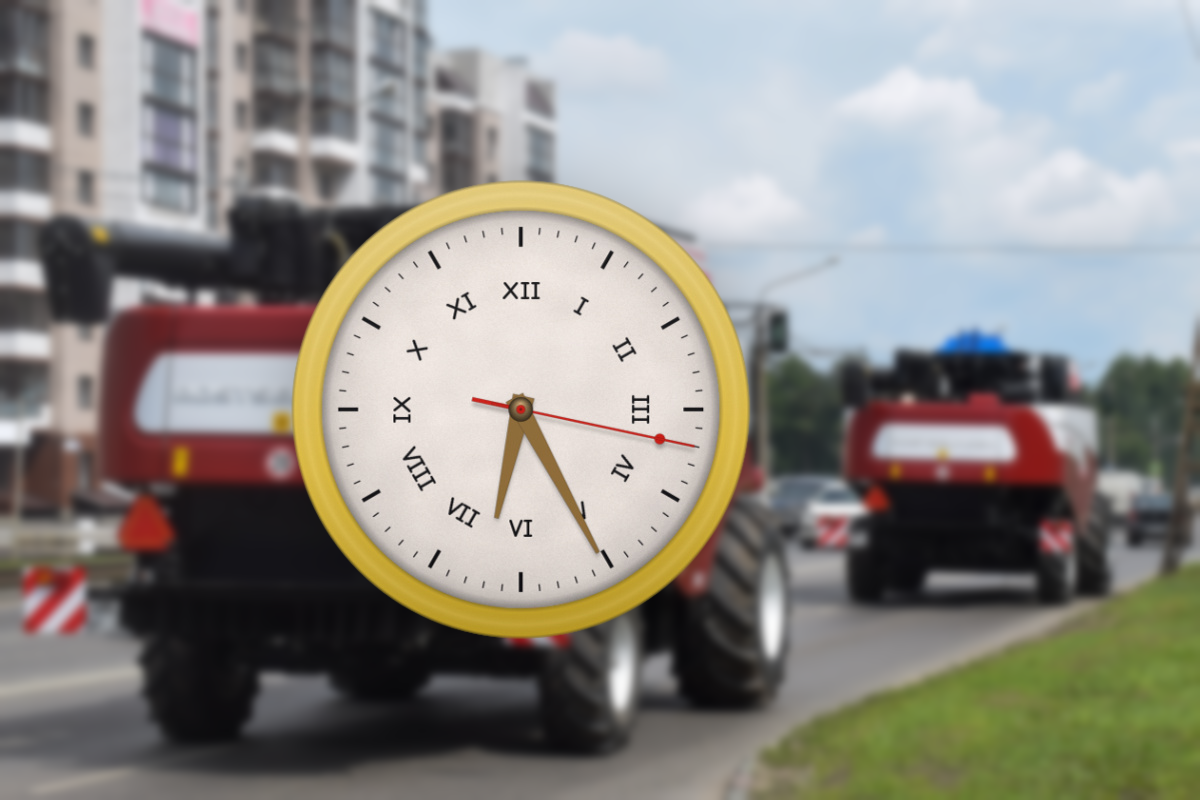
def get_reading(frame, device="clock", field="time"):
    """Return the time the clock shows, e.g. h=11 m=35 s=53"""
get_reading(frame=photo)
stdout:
h=6 m=25 s=17
